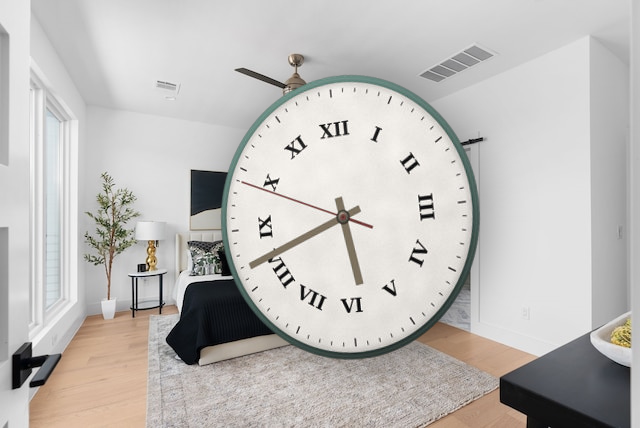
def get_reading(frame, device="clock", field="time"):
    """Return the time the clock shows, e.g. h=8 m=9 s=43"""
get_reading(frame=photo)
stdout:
h=5 m=41 s=49
